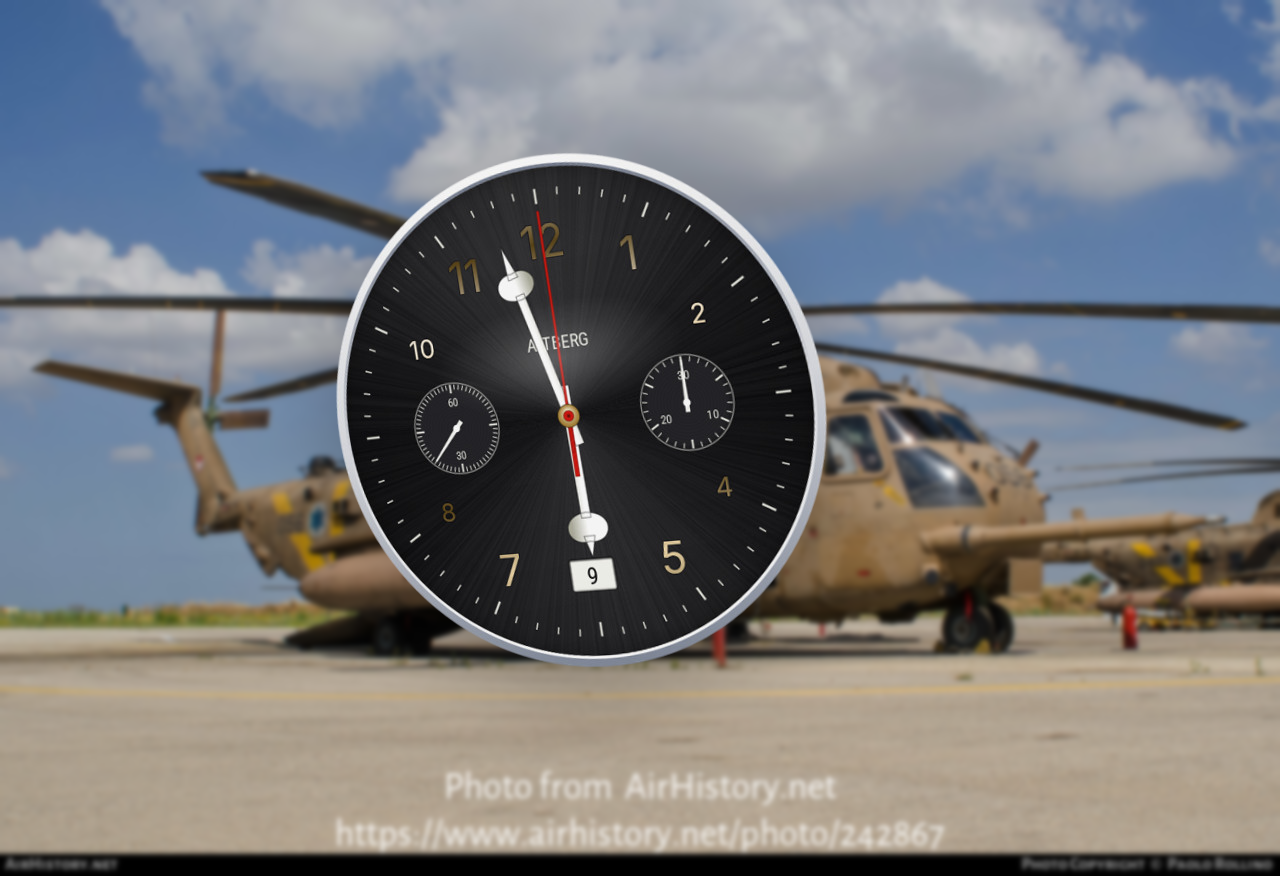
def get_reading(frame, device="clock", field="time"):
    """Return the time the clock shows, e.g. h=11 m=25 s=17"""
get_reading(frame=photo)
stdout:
h=5 m=57 s=37
